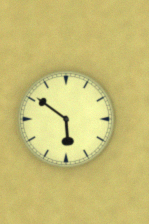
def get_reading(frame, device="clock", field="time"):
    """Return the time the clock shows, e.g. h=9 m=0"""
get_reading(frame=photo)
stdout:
h=5 m=51
